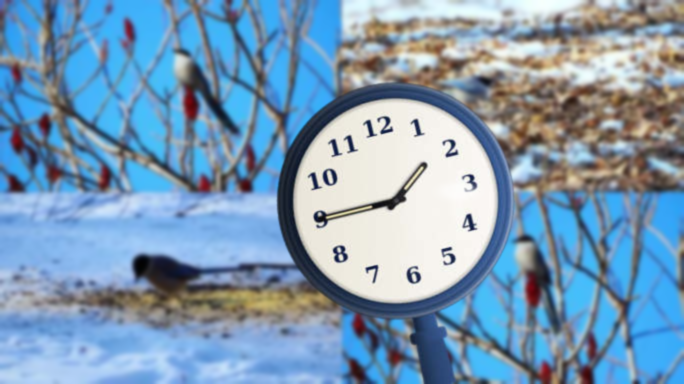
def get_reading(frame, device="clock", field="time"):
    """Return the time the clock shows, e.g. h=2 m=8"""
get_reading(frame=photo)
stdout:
h=1 m=45
